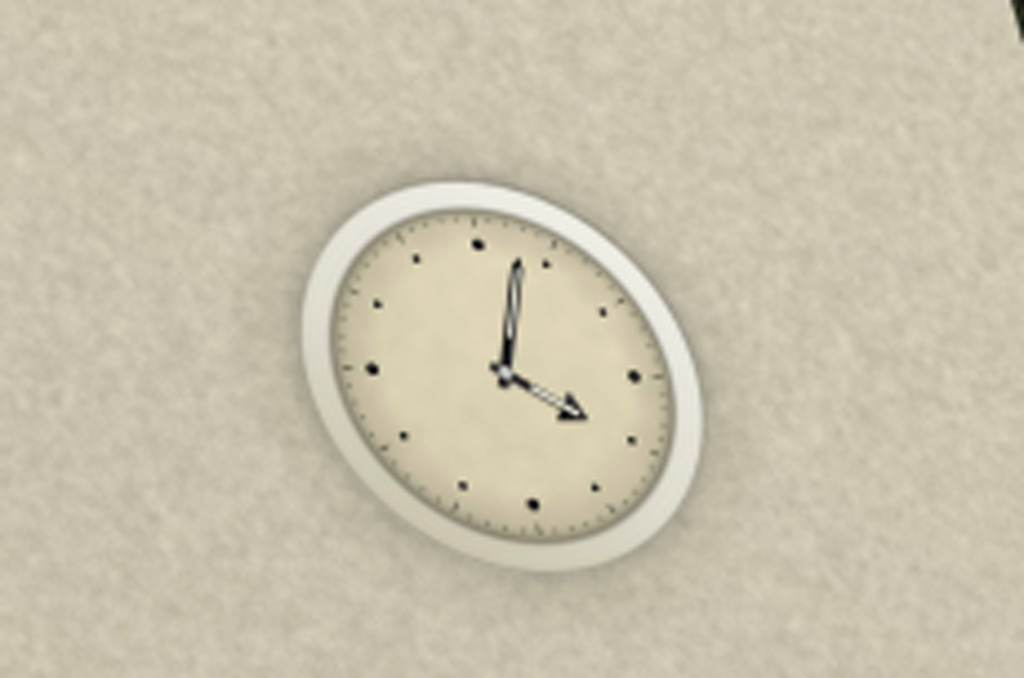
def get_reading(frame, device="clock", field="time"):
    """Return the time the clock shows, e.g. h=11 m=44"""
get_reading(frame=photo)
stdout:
h=4 m=3
